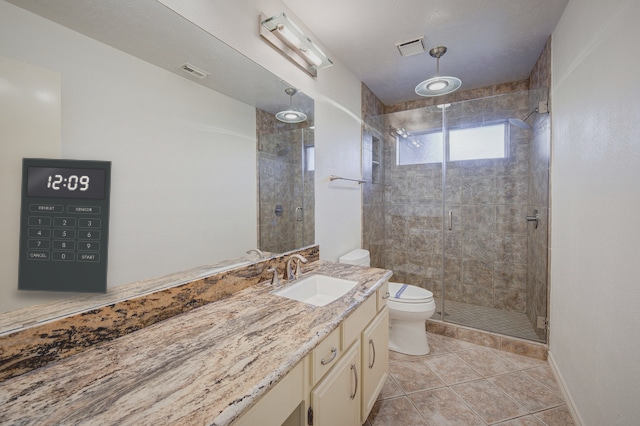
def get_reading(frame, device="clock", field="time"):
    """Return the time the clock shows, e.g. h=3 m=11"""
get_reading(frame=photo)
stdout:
h=12 m=9
